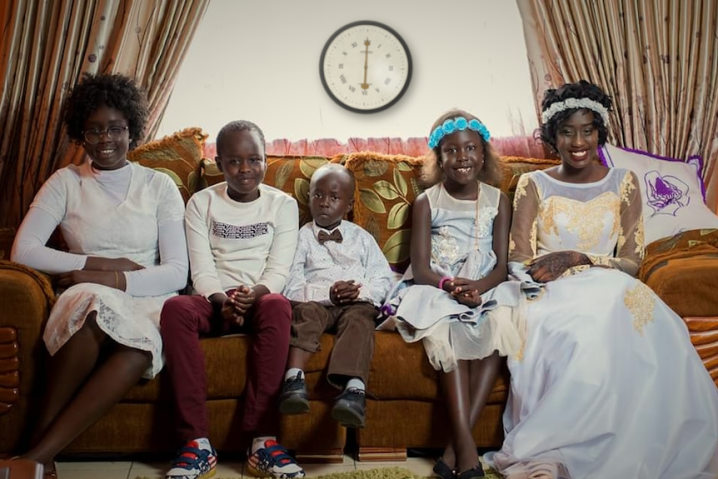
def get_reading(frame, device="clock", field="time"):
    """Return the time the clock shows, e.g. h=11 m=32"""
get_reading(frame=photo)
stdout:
h=6 m=0
